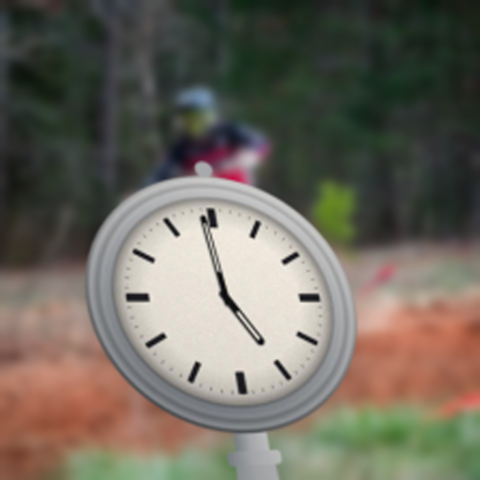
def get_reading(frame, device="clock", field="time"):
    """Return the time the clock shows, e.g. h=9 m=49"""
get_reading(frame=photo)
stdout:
h=4 m=59
